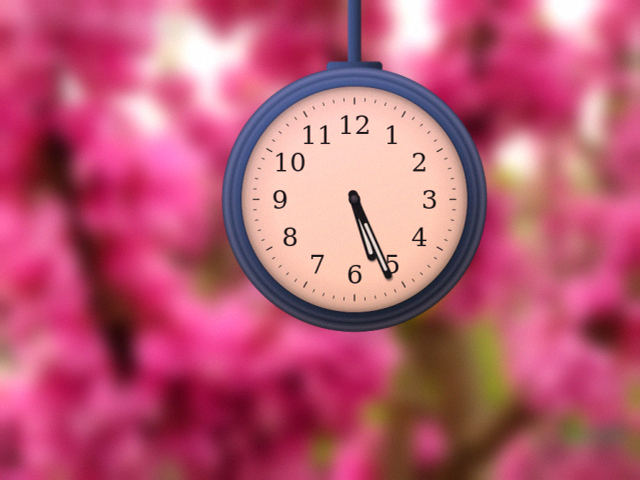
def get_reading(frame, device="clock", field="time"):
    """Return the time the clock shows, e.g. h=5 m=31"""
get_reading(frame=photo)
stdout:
h=5 m=26
